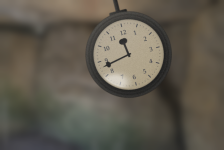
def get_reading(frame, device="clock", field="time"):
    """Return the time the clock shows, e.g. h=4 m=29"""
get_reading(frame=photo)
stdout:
h=11 m=43
